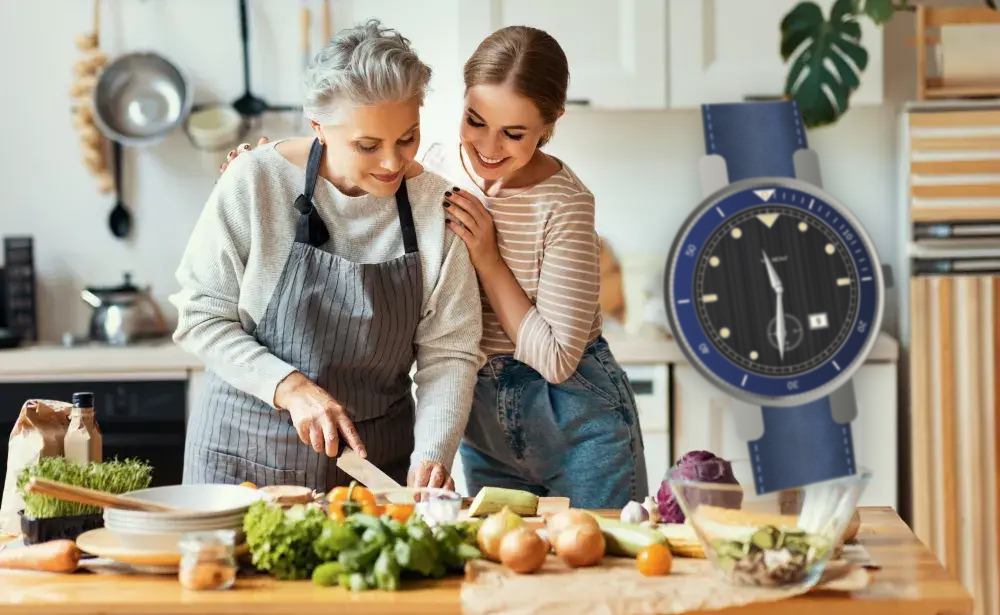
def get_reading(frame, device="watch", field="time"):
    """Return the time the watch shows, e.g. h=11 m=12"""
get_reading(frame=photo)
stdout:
h=11 m=31
